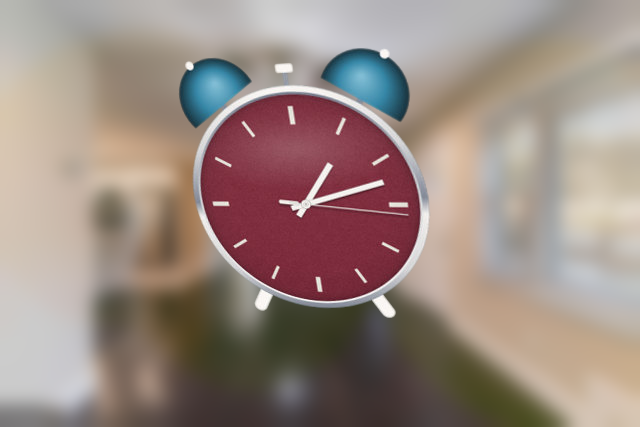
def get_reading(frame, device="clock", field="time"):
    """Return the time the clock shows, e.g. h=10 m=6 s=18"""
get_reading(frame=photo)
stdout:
h=1 m=12 s=16
